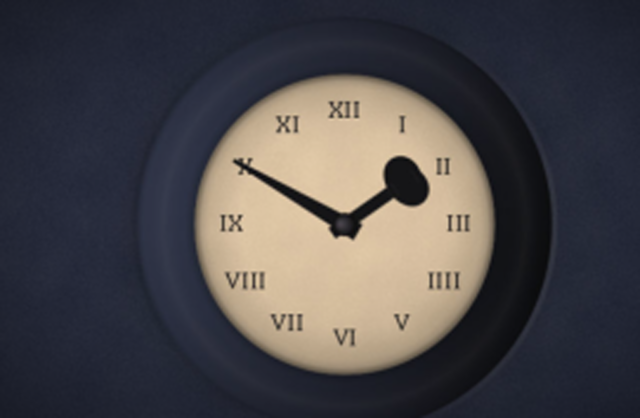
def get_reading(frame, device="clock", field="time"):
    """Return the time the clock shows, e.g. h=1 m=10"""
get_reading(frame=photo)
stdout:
h=1 m=50
